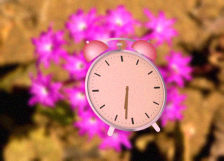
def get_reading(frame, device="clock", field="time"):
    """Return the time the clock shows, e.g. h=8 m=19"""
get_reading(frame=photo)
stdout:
h=6 m=32
